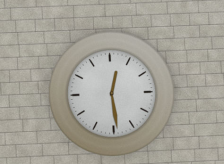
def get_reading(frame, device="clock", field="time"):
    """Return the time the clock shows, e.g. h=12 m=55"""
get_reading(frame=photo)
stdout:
h=12 m=29
